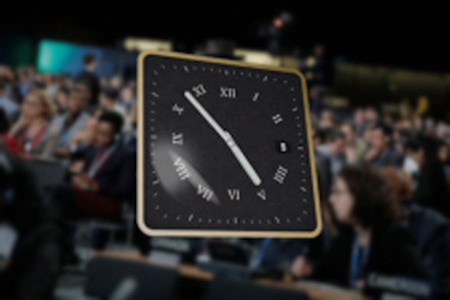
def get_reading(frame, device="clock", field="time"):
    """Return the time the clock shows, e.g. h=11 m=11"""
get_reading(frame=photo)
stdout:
h=4 m=53
